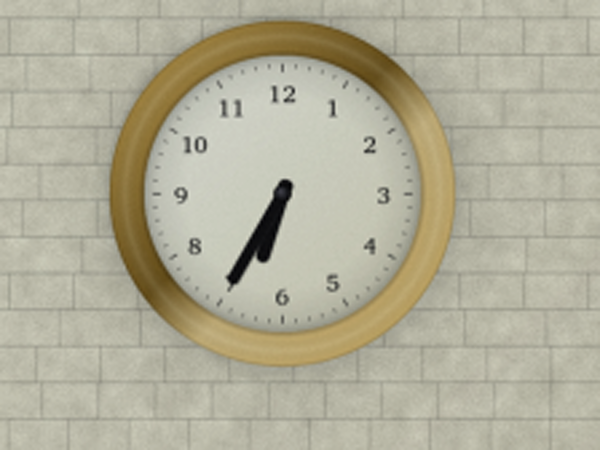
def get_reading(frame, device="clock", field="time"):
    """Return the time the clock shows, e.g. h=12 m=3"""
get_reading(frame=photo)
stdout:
h=6 m=35
